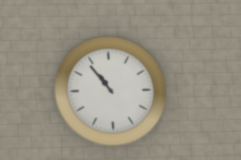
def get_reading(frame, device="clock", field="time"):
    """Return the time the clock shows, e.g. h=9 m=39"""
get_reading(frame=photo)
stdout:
h=10 m=54
